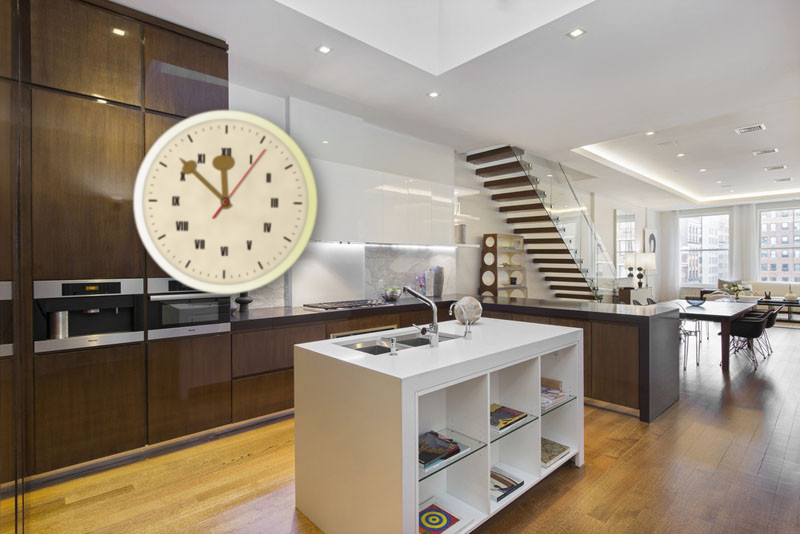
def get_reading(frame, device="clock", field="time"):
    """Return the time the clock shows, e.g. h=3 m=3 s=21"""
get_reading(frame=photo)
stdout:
h=11 m=52 s=6
